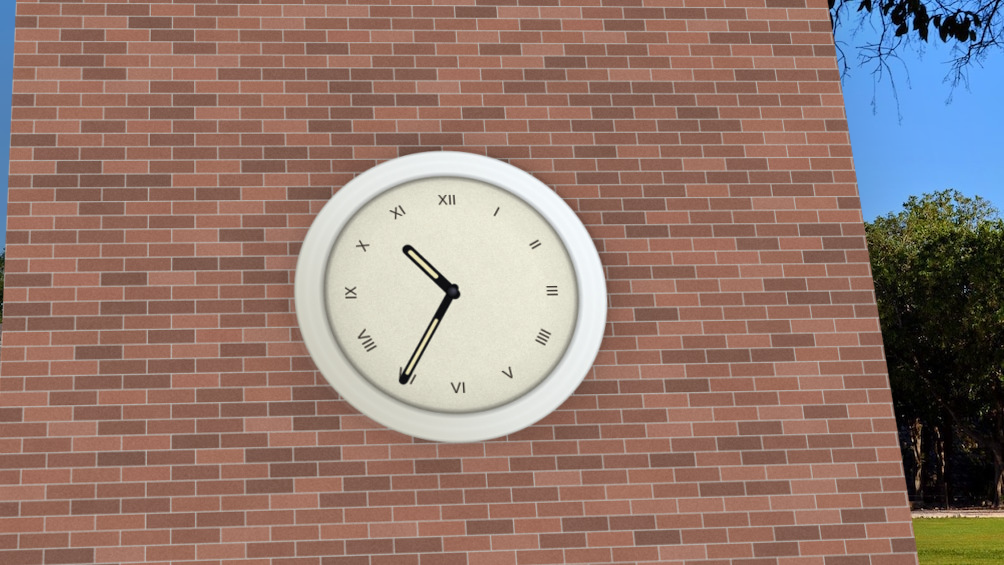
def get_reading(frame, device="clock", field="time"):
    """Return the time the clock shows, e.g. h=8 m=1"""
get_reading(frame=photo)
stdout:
h=10 m=35
